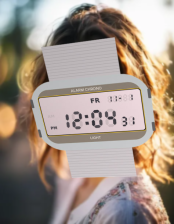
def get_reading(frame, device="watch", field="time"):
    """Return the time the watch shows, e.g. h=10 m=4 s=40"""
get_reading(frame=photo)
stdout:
h=12 m=4 s=31
